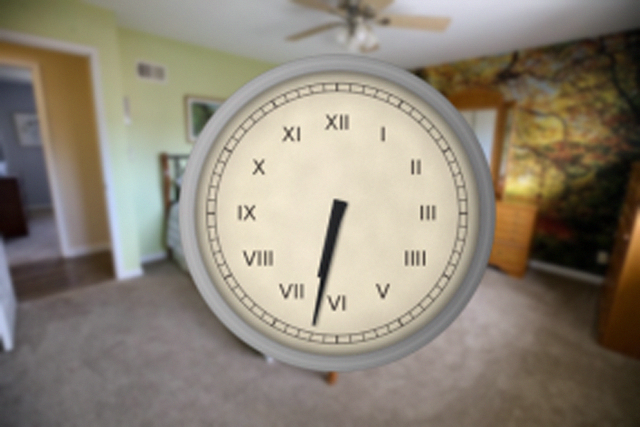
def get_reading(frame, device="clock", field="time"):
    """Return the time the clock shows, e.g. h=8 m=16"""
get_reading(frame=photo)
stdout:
h=6 m=32
